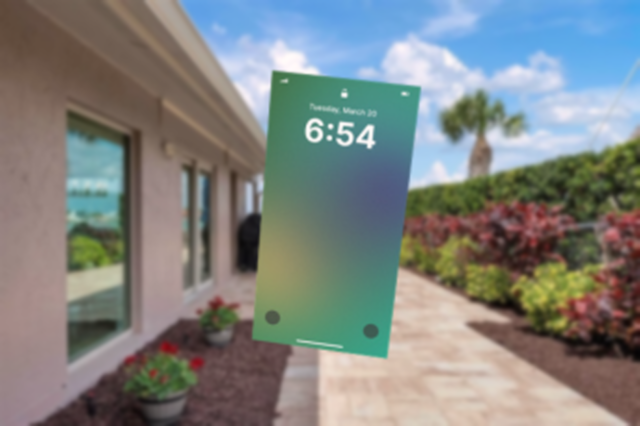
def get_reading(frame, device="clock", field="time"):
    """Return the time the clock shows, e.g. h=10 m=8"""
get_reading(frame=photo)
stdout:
h=6 m=54
